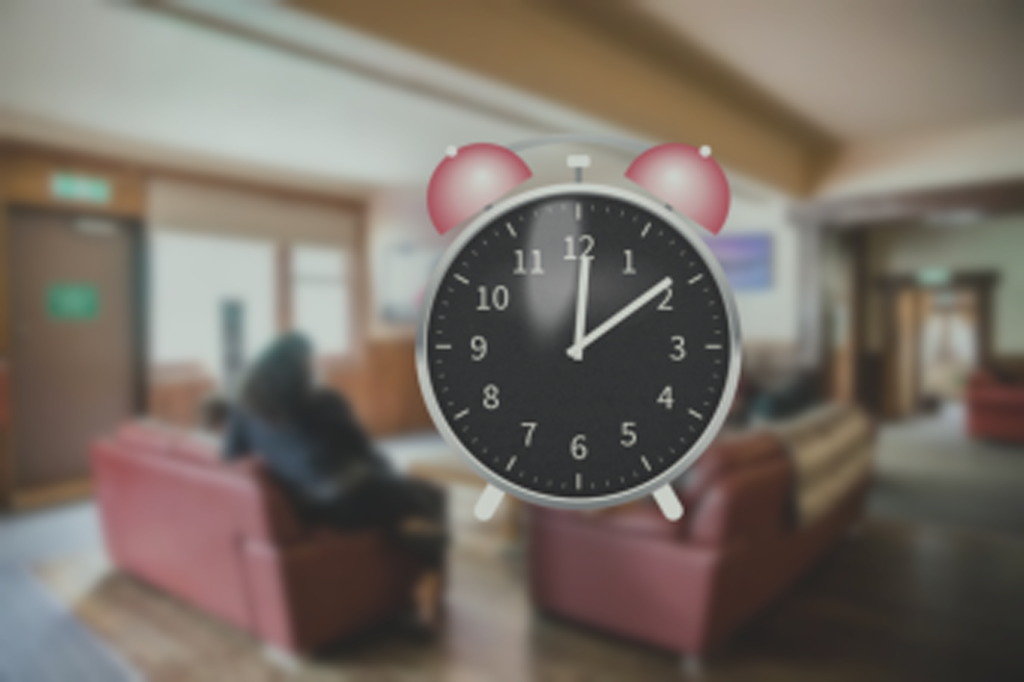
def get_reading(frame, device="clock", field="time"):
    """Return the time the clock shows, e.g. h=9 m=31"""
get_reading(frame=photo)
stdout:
h=12 m=9
